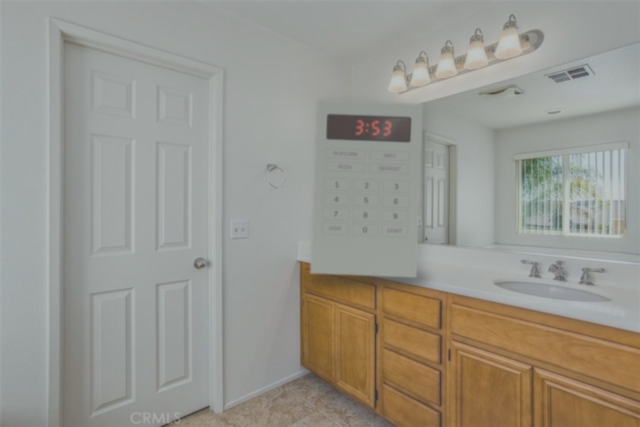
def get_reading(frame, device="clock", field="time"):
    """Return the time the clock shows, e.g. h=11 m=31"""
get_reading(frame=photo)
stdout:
h=3 m=53
